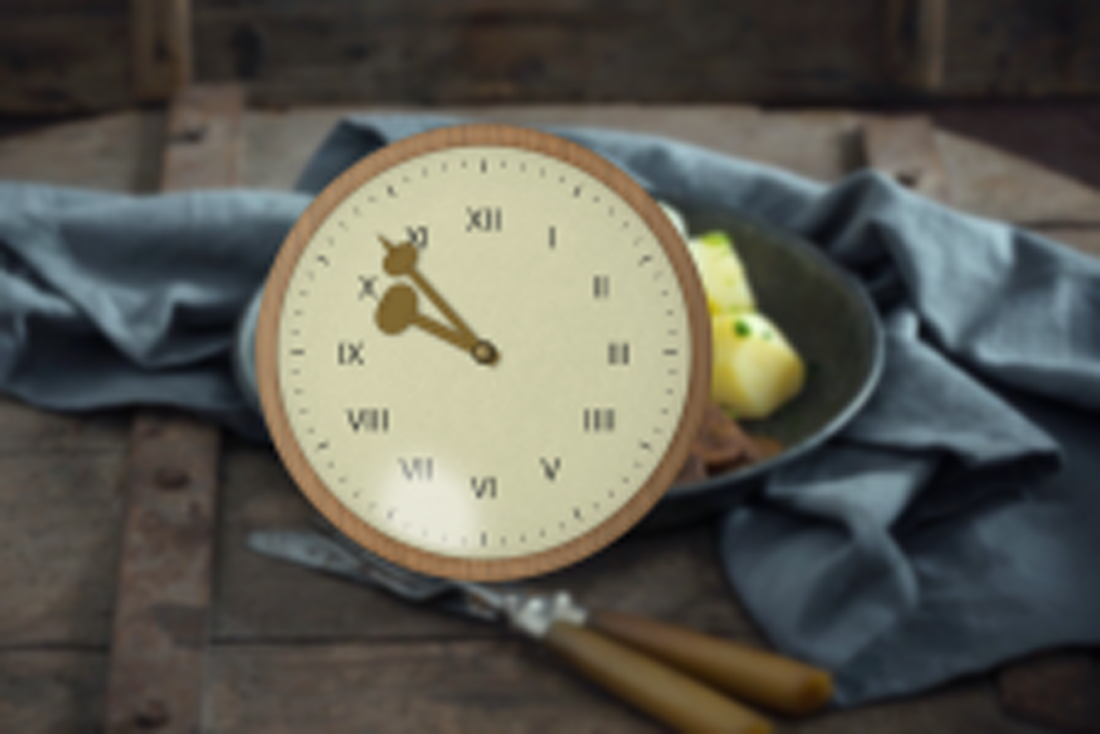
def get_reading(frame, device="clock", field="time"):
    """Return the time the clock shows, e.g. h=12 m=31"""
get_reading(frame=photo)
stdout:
h=9 m=53
